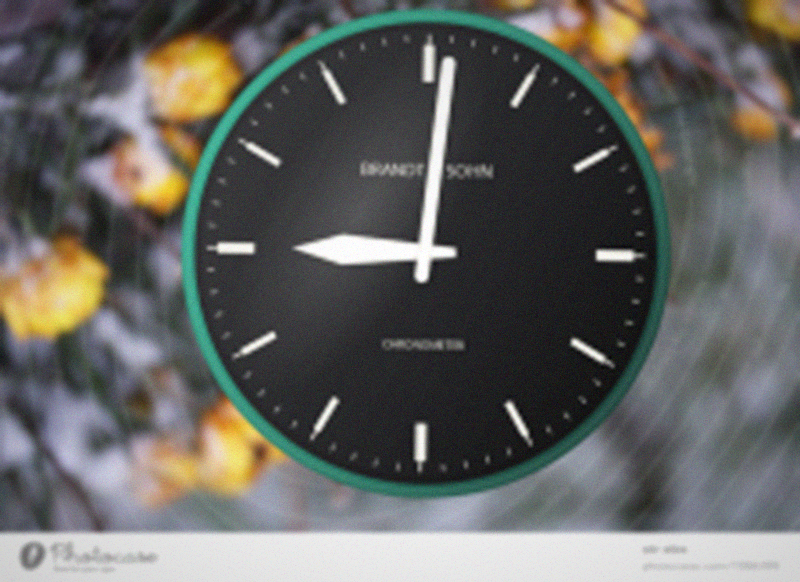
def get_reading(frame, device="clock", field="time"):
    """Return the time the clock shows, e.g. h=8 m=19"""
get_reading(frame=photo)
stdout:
h=9 m=1
